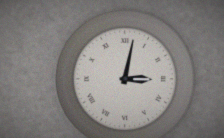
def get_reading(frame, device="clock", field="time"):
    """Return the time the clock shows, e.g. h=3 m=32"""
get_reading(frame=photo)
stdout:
h=3 m=2
